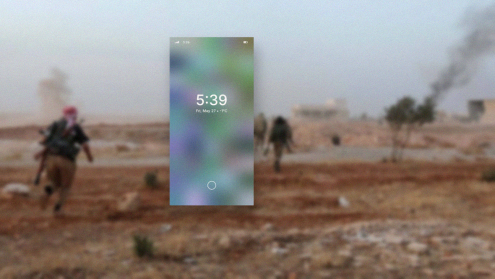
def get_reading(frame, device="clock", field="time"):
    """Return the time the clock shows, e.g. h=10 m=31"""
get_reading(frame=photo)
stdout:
h=5 m=39
